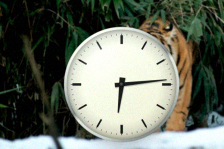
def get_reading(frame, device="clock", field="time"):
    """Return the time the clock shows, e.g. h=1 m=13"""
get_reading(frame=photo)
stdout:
h=6 m=14
